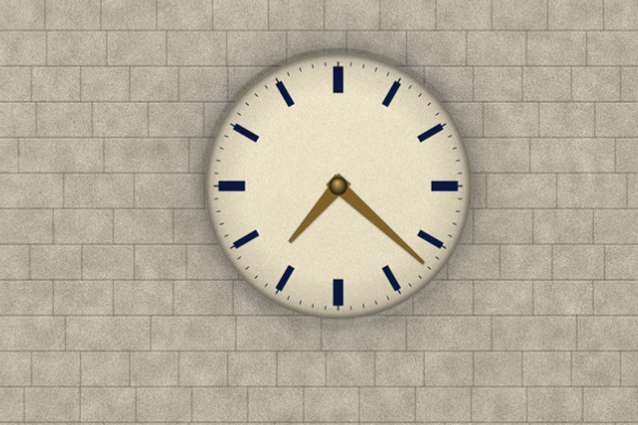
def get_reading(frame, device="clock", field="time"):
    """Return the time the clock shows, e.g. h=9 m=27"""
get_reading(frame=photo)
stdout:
h=7 m=22
